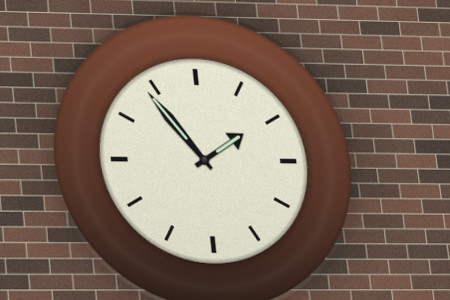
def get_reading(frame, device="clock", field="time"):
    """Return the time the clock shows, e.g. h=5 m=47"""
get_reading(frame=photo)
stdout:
h=1 m=54
